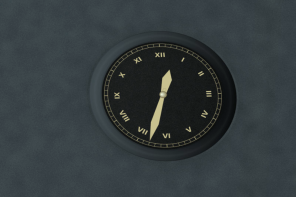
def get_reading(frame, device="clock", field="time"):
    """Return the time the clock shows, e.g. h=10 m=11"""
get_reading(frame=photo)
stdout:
h=12 m=33
